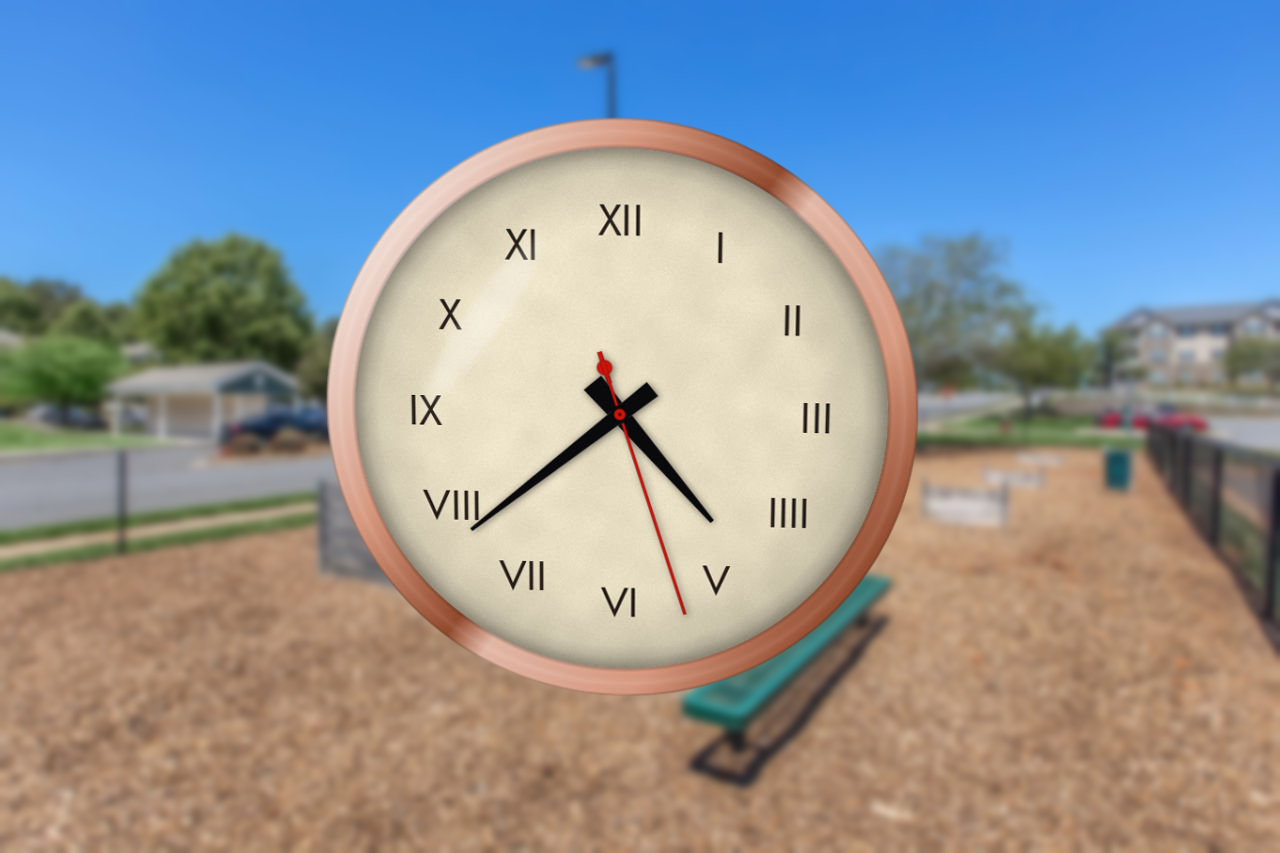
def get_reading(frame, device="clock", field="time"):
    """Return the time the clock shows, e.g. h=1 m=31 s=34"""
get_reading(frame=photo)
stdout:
h=4 m=38 s=27
